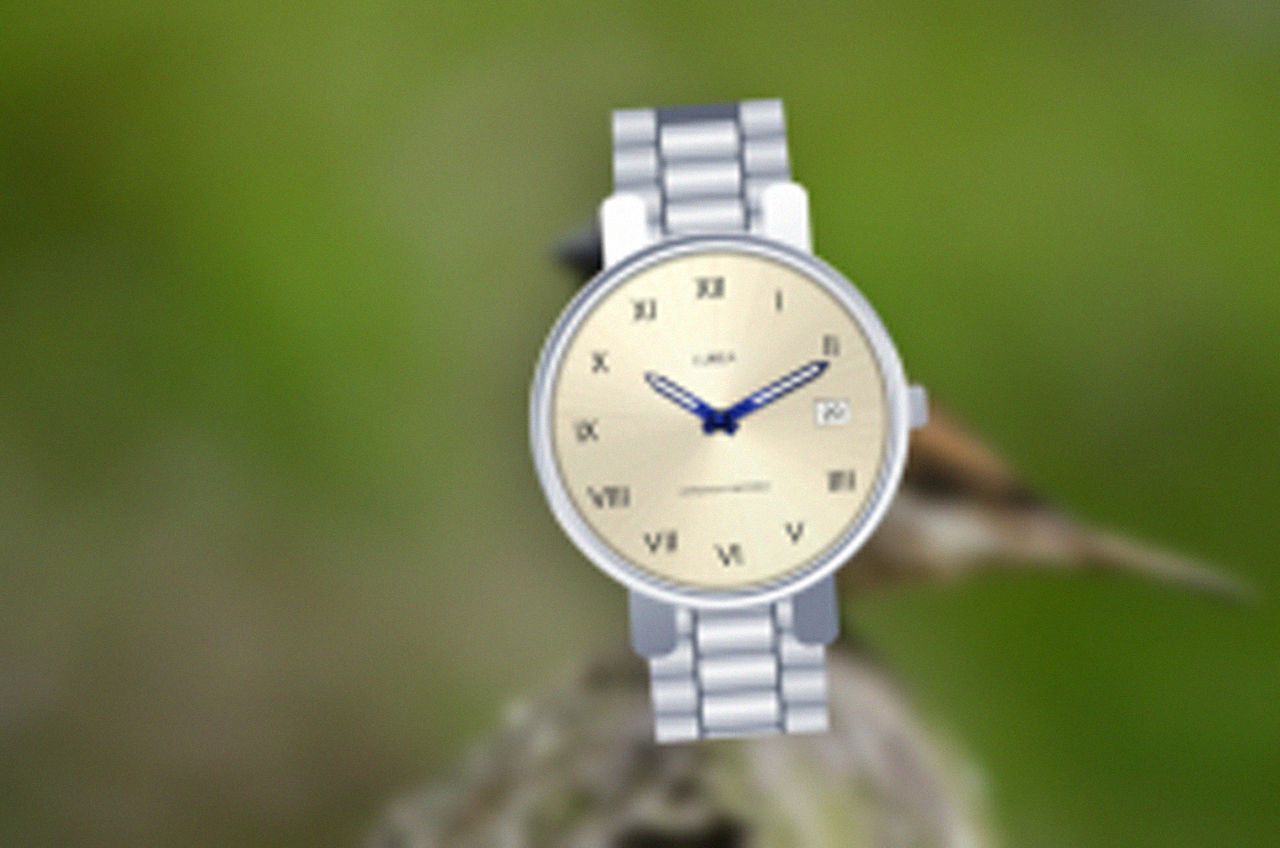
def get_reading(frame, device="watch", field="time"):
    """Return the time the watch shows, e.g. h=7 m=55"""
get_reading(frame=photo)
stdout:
h=10 m=11
